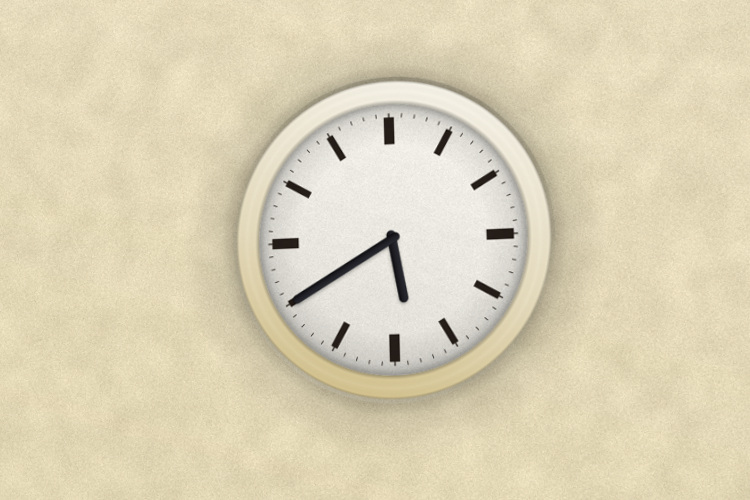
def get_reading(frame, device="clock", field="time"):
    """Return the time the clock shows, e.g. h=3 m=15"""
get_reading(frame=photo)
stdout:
h=5 m=40
